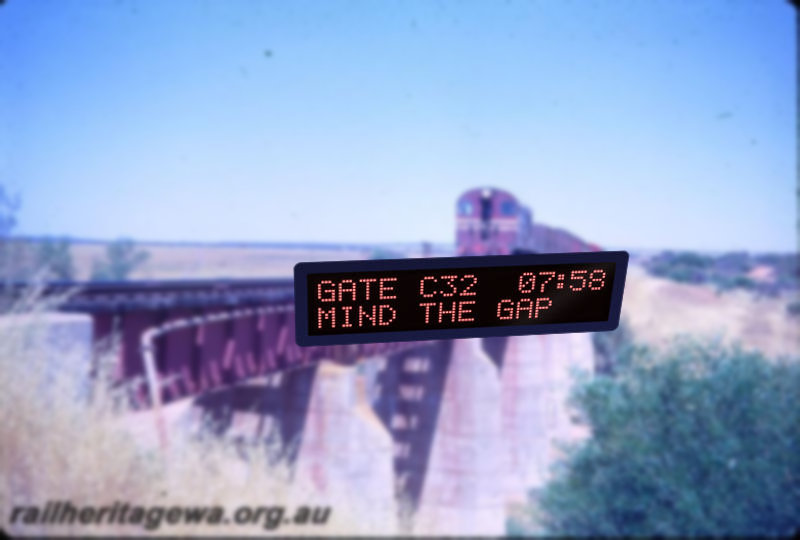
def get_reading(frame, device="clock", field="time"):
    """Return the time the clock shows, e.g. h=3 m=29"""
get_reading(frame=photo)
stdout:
h=7 m=58
